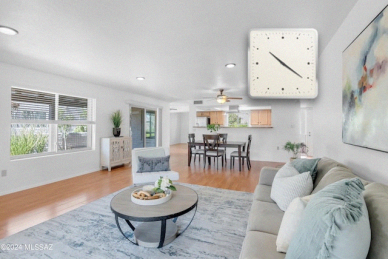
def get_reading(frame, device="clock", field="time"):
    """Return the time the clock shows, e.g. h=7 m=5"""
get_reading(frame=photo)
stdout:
h=10 m=21
